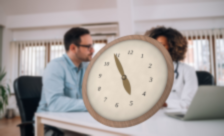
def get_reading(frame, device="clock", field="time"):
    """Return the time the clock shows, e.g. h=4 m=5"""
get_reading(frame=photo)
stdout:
h=4 m=54
